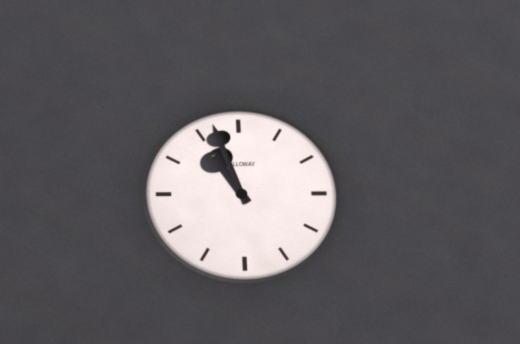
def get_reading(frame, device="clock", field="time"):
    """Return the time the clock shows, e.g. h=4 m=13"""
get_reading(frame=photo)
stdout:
h=10 m=57
